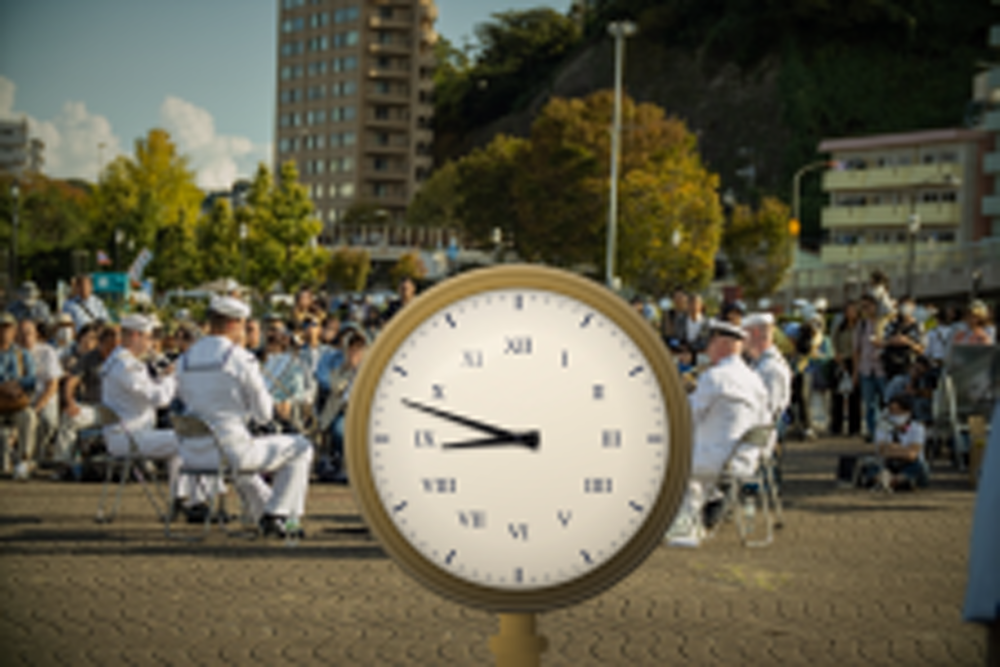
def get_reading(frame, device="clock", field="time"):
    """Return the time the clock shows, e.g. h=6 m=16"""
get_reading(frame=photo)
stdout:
h=8 m=48
